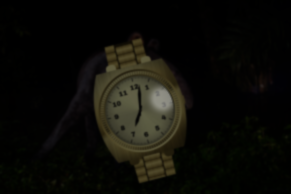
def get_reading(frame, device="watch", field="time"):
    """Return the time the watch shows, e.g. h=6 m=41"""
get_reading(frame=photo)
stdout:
h=7 m=2
